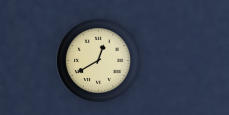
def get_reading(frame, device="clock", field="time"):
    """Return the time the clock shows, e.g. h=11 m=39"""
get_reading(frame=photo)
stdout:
h=12 m=40
